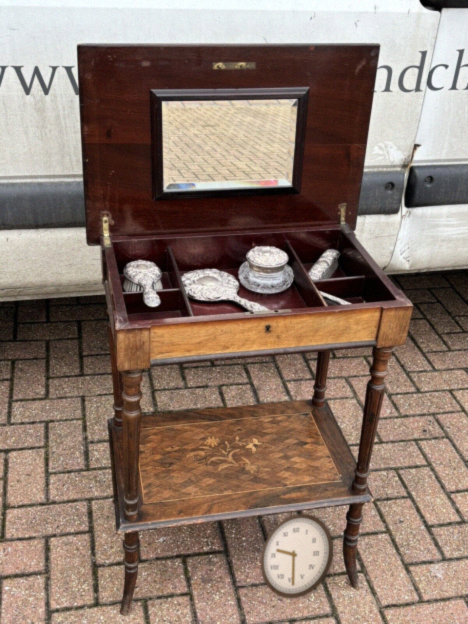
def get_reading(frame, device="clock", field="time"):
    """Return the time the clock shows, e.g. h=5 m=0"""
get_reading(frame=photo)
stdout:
h=9 m=29
